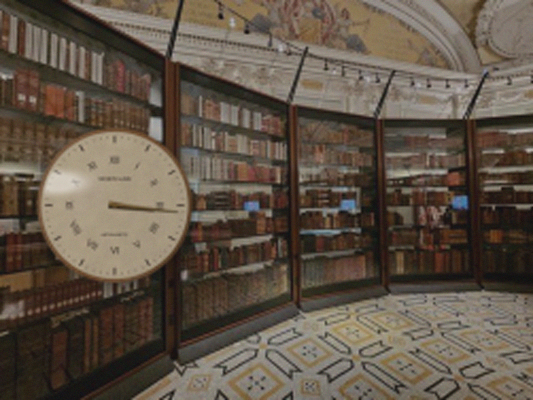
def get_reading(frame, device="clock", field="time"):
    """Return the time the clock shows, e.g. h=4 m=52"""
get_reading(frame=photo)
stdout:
h=3 m=16
